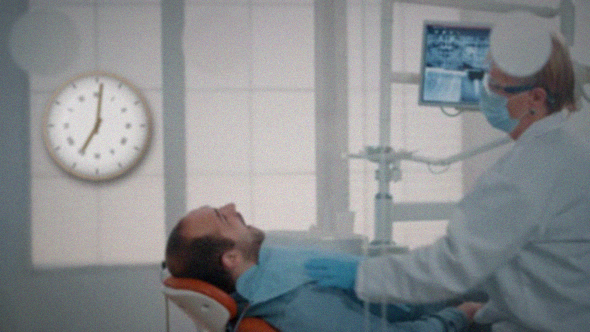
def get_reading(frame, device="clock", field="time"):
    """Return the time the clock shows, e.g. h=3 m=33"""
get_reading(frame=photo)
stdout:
h=7 m=1
